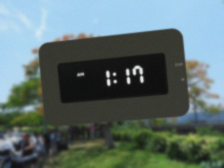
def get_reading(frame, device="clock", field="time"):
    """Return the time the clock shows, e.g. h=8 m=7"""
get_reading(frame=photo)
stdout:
h=1 m=17
